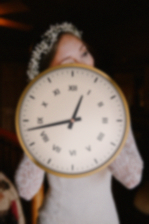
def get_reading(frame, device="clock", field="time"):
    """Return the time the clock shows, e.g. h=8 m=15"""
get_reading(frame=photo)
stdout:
h=12 m=43
